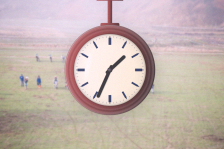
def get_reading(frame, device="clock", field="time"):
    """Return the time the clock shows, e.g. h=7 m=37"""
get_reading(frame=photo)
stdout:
h=1 m=34
